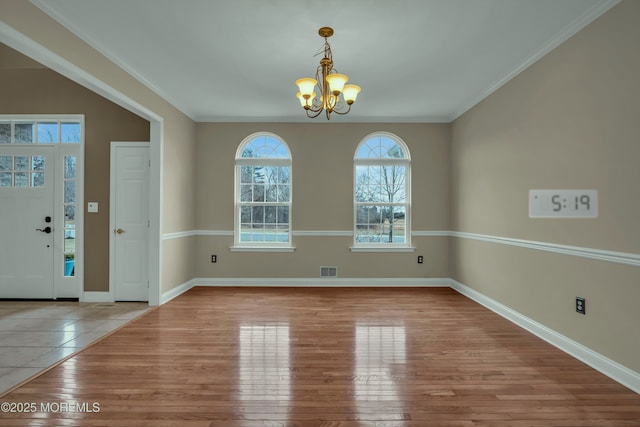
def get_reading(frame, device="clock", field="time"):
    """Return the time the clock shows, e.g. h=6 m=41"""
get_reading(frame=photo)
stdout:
h=5 m=19
